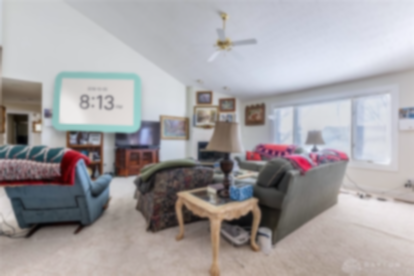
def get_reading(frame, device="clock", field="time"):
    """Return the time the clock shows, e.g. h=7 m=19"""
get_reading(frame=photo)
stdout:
h=8 m=13
